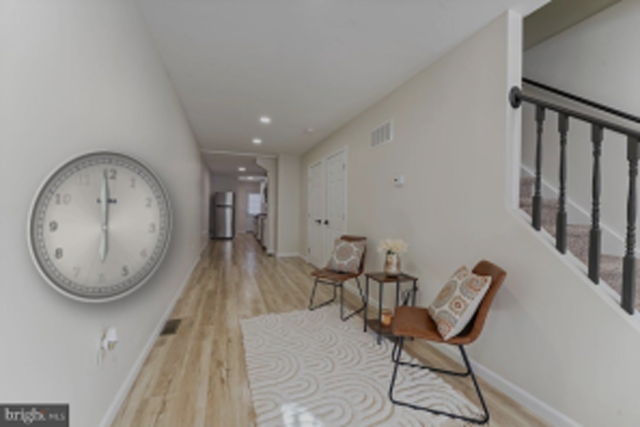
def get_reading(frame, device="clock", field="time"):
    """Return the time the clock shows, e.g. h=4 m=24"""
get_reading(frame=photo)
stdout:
h=5 m=59
